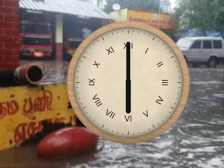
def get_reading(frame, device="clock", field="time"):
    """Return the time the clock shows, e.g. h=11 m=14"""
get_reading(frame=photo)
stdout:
h=6 m=0
